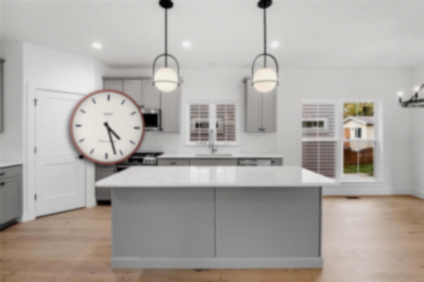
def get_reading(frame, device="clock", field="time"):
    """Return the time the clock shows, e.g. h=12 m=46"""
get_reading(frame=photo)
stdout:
h=4 m=27
